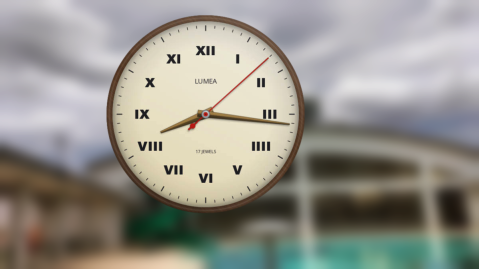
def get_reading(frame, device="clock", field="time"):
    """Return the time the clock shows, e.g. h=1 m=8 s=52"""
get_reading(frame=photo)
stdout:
h=8 m=16 s=8
